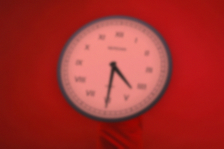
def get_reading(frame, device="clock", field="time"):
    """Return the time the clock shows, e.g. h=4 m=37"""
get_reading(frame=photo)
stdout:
h=4 m=30
